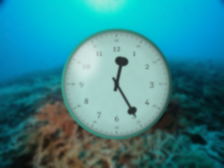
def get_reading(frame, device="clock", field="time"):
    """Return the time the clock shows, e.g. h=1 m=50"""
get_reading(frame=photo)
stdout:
h=12 m=25
